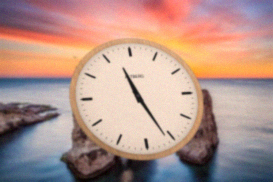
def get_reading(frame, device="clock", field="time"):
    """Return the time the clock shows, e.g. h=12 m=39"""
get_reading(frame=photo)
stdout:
h=11 m=26
